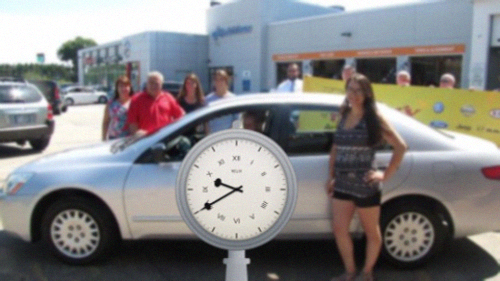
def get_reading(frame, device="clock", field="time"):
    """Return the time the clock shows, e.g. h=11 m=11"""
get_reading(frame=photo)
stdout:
h=9 m=40
